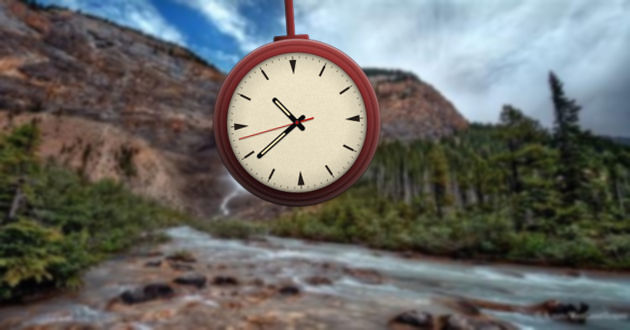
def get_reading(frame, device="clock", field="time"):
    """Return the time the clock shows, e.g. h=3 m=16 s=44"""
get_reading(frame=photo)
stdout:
h=10 m=38 s=43
